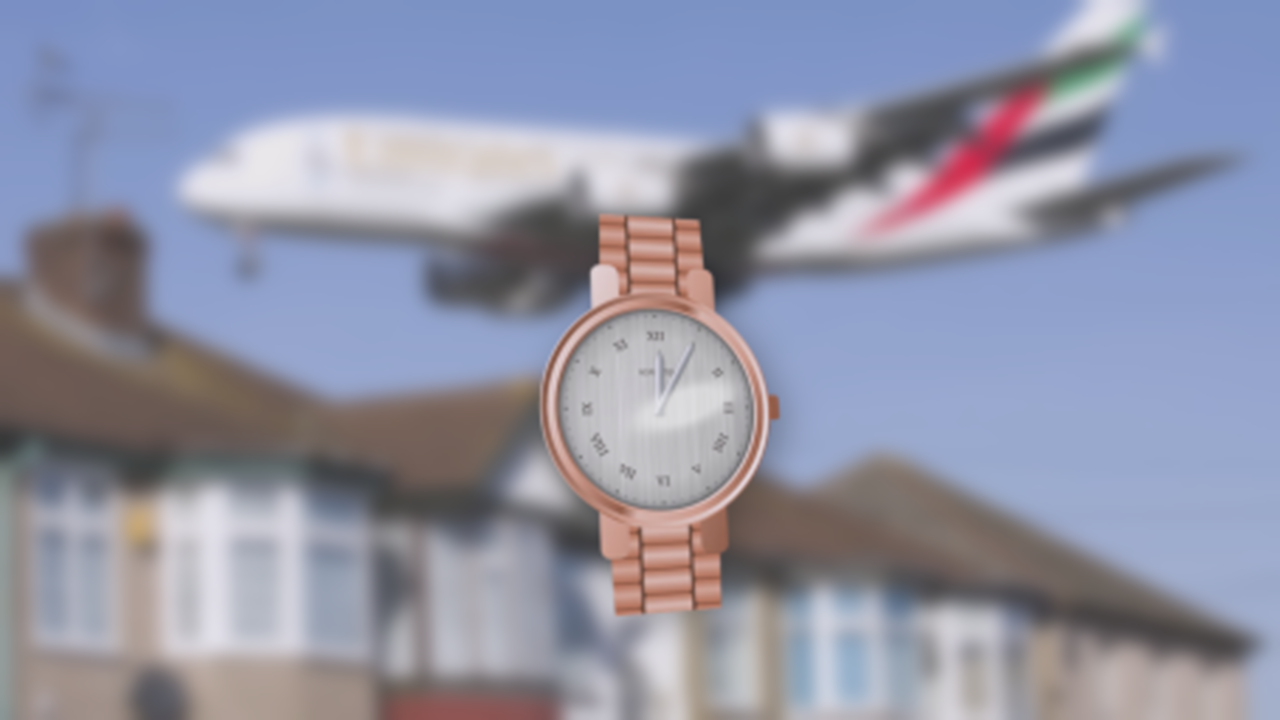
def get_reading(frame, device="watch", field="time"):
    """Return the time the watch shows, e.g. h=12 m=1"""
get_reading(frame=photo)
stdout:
h=12 m=5
